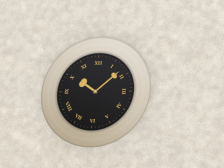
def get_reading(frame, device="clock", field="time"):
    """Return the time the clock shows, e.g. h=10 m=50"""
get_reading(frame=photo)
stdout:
h=10 m=8
